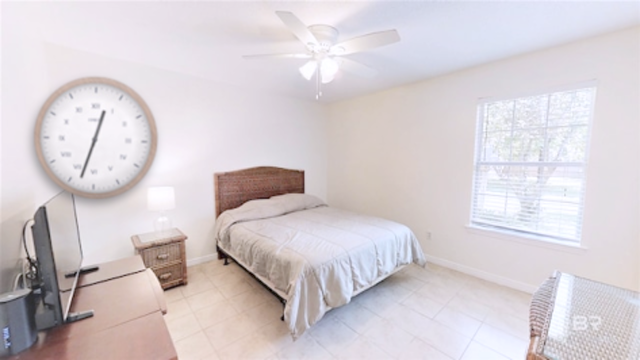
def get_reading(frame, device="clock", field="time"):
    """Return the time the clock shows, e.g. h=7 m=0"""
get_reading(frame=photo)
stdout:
h=12 m=33
